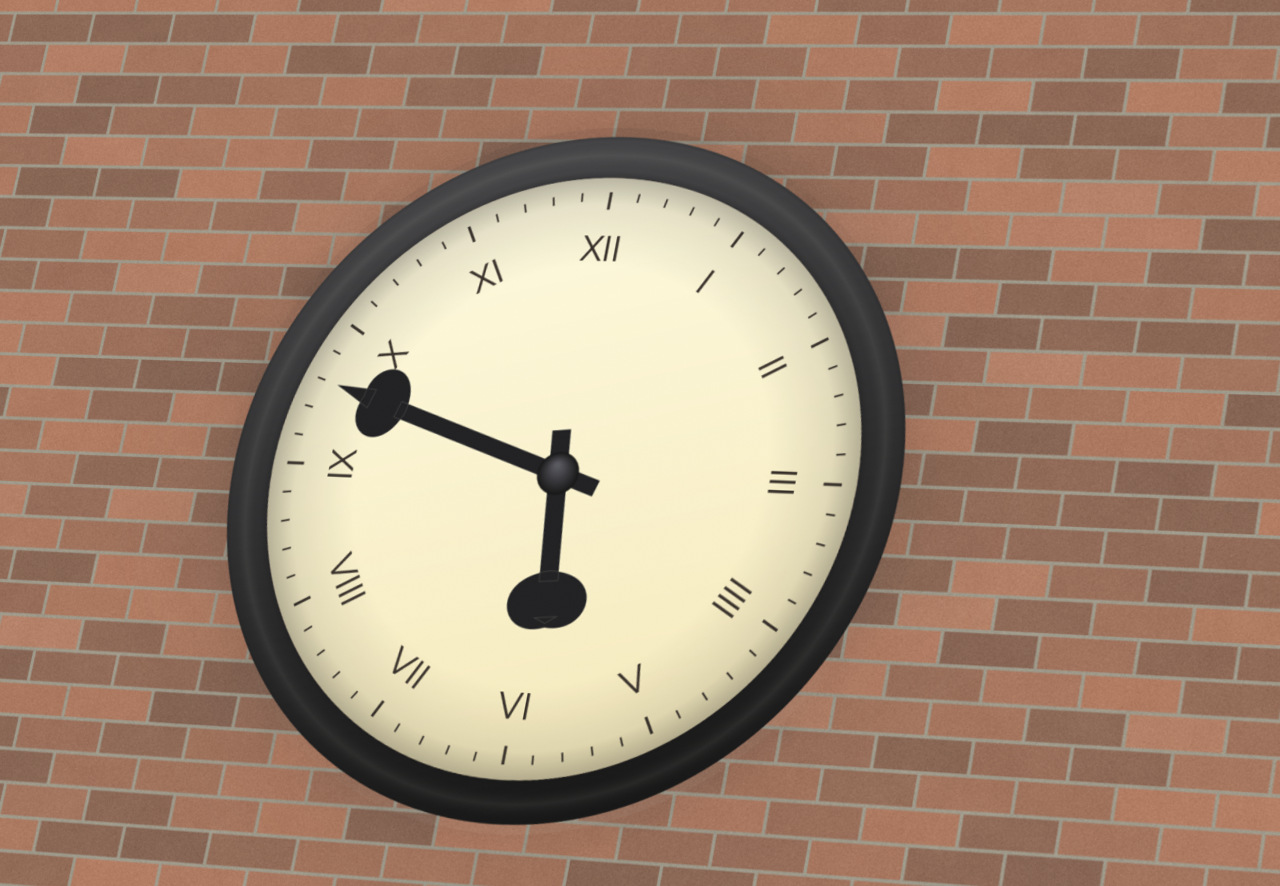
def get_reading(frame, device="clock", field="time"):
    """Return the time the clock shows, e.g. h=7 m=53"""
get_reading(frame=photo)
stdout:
h=5 m=48
